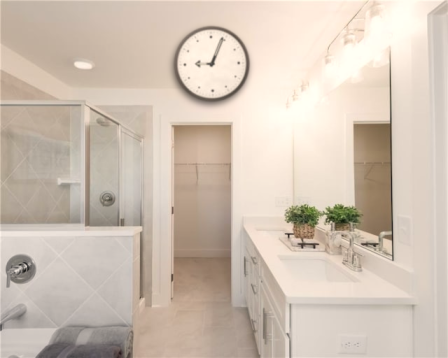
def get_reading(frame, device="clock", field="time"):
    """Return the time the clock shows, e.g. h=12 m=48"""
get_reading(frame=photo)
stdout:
h=9 m=4
